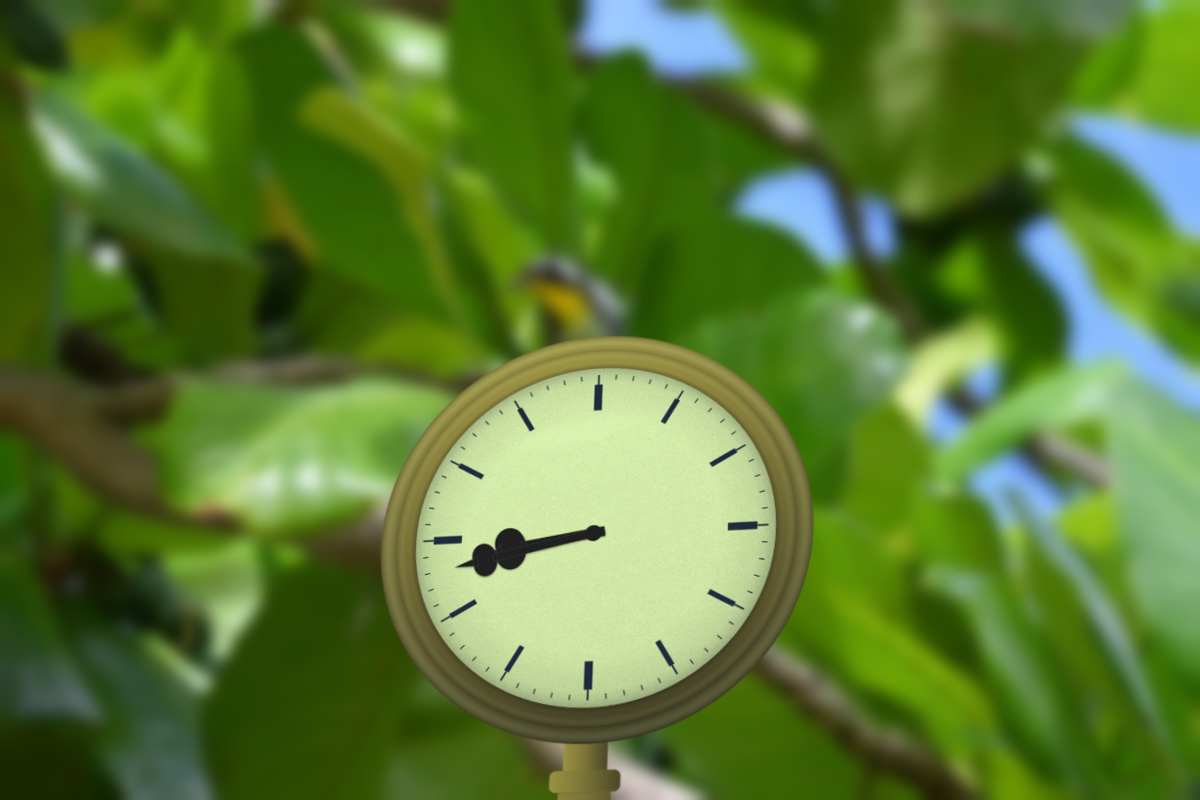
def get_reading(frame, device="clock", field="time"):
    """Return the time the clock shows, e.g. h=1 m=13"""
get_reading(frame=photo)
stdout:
h=8 m=43
